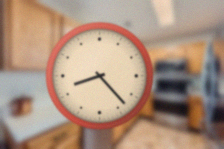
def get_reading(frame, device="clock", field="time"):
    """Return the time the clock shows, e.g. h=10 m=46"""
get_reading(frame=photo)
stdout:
h=8 m=23
